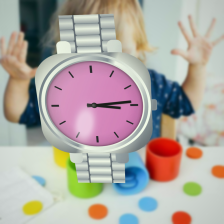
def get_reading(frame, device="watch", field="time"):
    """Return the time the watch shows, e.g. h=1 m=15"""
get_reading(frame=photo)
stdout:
h=3 m=14
